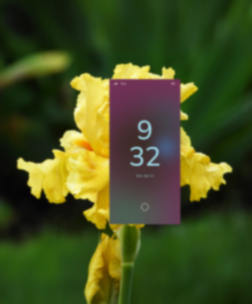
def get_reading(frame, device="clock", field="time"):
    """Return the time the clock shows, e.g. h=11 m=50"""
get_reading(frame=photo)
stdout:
h=9 m=32
